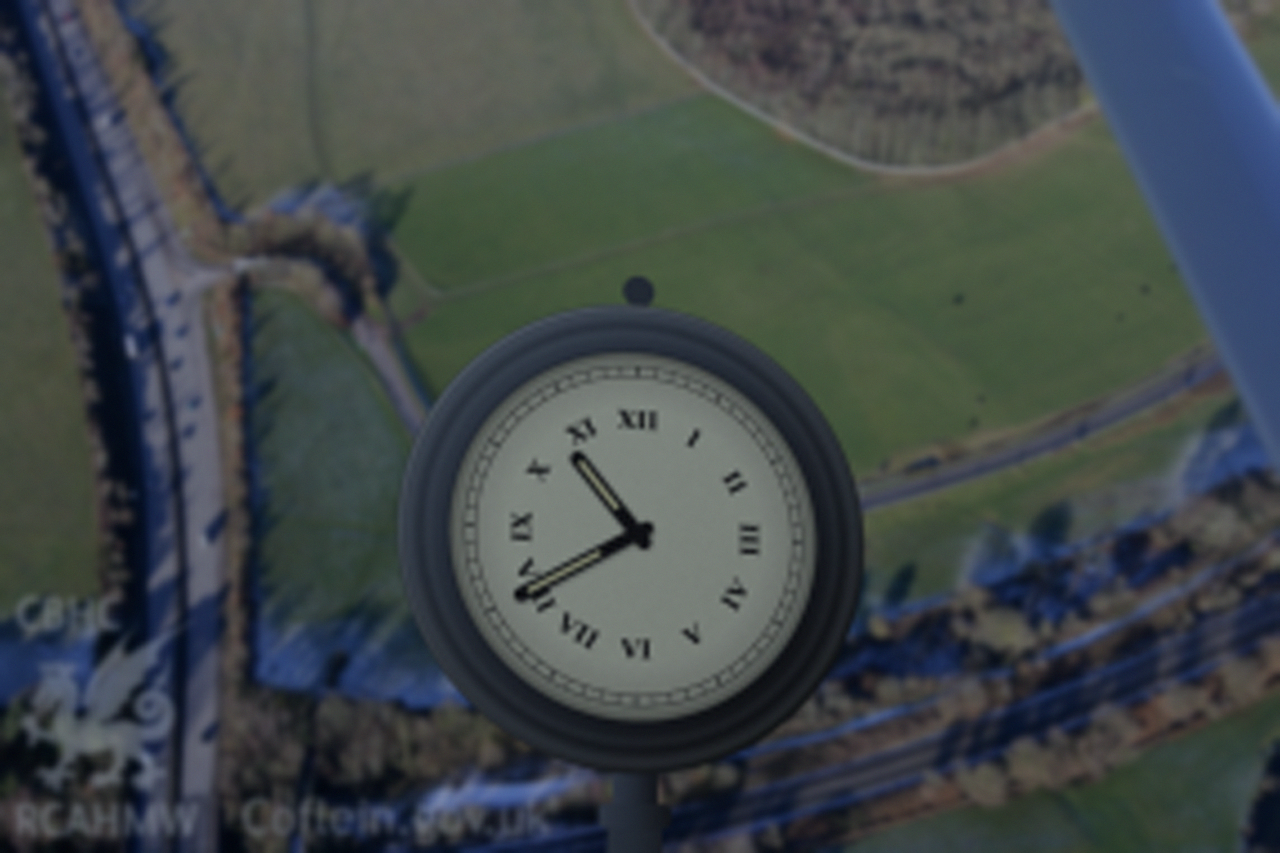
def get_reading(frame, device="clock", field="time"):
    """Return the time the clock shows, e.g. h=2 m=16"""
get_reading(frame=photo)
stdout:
h=10 m=40
